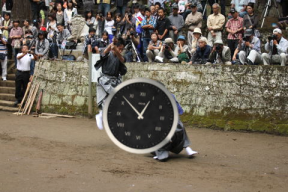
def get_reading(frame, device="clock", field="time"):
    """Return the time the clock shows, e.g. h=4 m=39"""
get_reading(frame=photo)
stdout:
h=12 m=52
